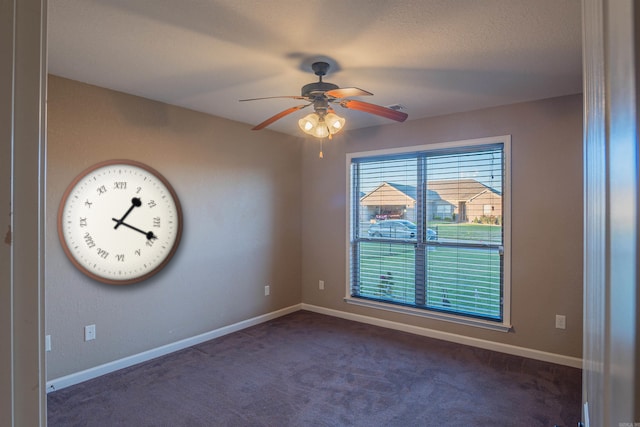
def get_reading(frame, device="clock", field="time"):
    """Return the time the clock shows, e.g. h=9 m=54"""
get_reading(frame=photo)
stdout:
h=1 m=19
